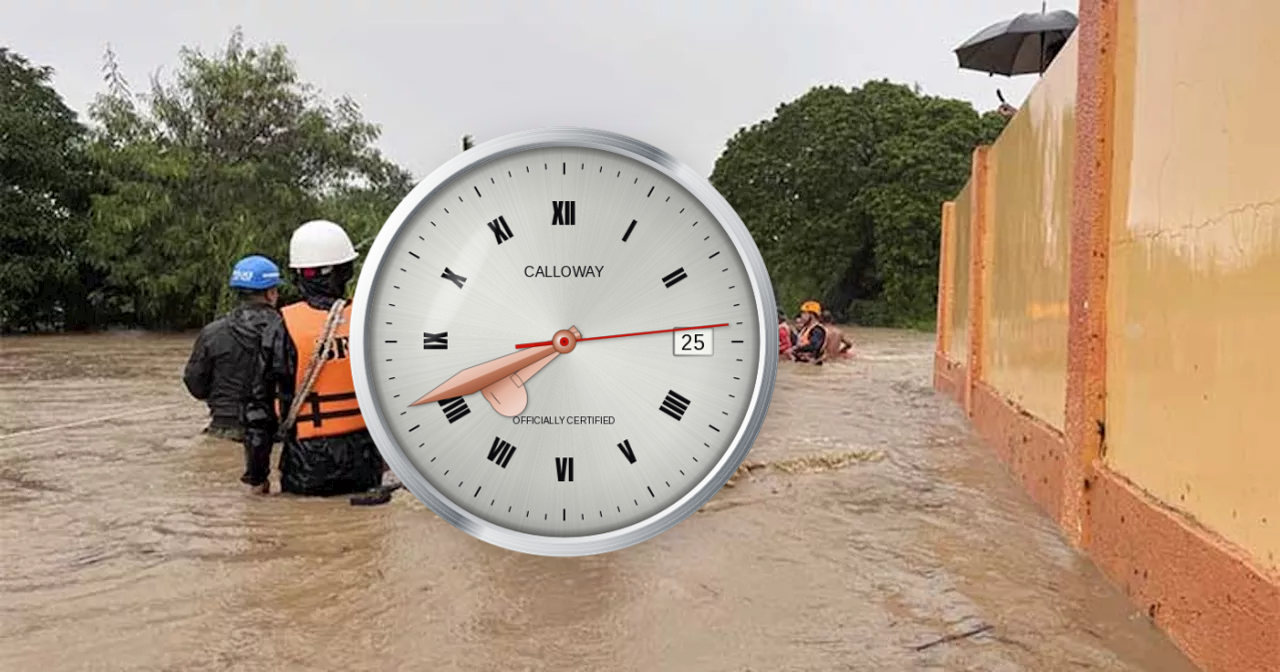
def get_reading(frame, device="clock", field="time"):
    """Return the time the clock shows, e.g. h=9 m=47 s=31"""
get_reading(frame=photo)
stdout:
h=7 m=41 s=14
